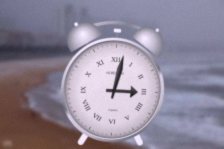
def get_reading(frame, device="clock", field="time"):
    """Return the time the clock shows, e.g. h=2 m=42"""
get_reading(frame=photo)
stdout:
h=3 m=2
